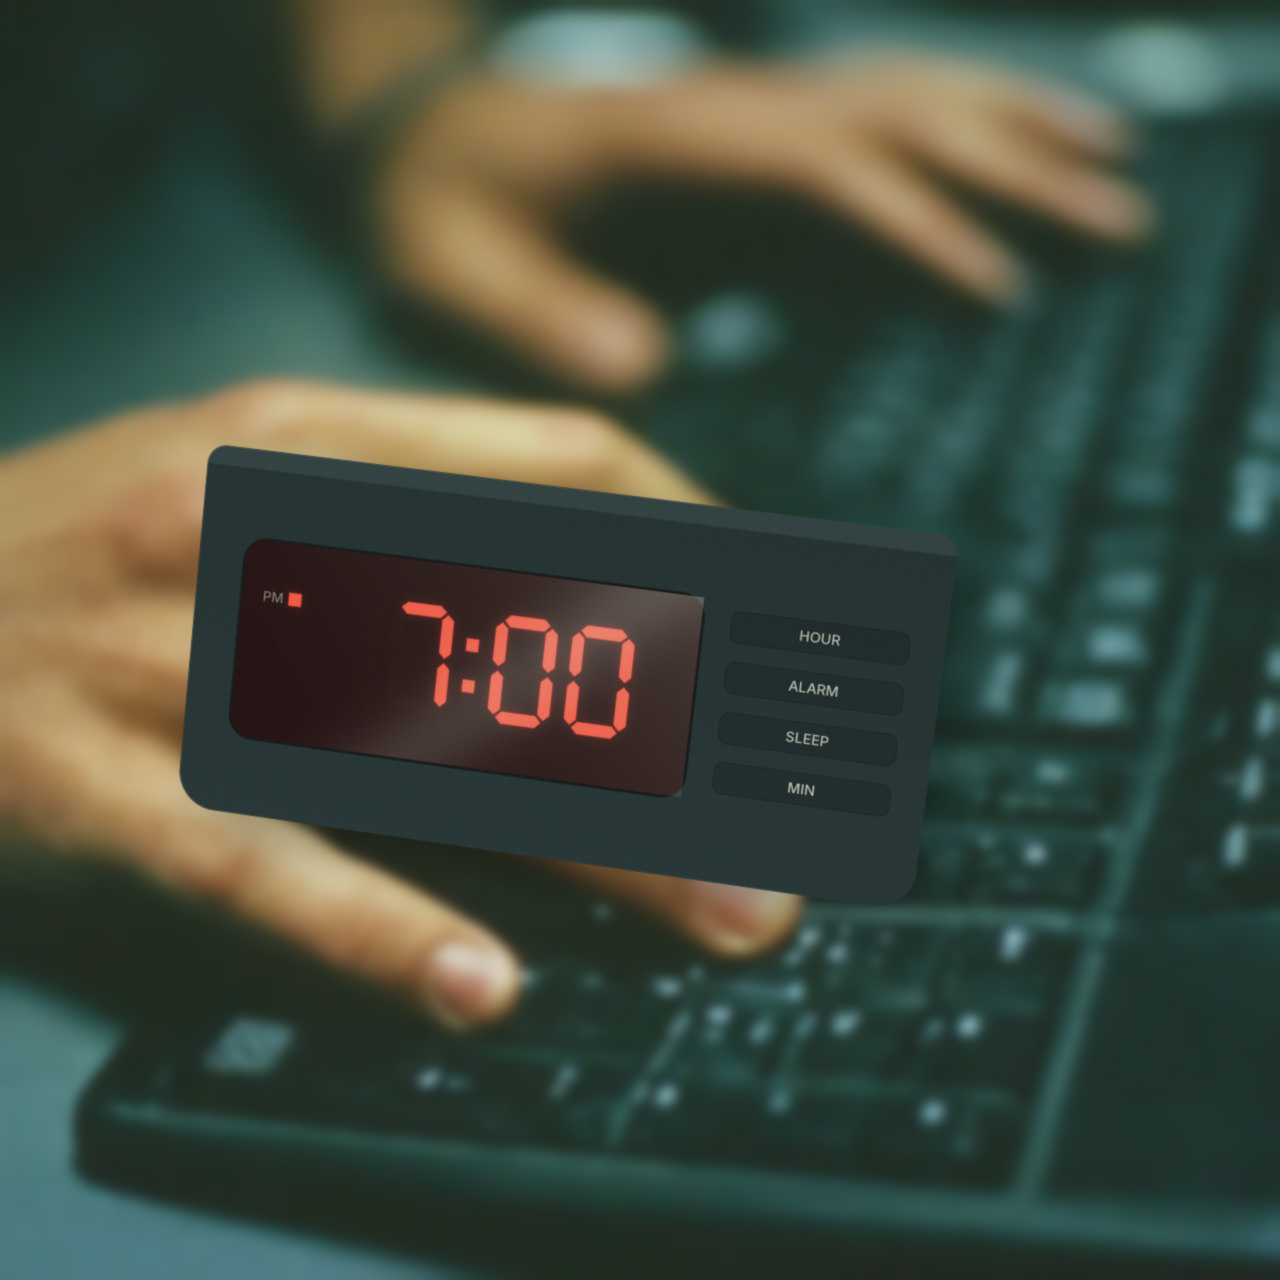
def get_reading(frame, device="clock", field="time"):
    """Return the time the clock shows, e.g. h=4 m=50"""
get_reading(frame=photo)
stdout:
h=7 m=0
